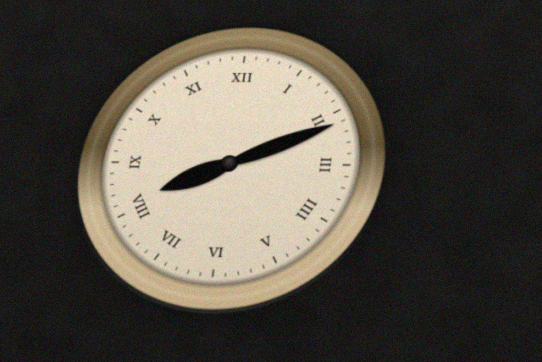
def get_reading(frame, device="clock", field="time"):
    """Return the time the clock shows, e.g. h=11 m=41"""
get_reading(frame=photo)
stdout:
h=8 m=11
